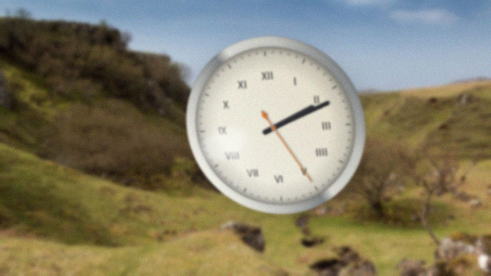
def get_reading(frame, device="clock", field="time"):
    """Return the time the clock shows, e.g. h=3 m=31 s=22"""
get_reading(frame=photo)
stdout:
h=2 m=11 s=25
